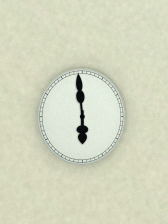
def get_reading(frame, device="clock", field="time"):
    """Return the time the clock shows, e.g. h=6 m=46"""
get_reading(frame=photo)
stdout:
h=5 m=59
